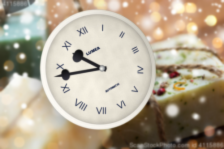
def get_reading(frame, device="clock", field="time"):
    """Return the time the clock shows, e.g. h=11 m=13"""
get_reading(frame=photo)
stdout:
h=10 m=48
